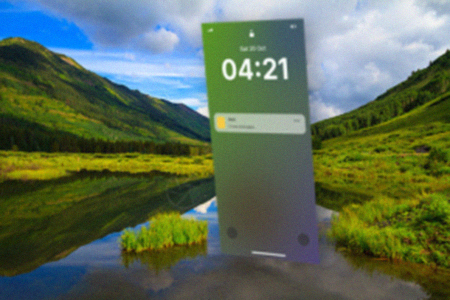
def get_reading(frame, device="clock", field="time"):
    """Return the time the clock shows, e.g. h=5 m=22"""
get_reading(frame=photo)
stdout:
h=4 m=21
